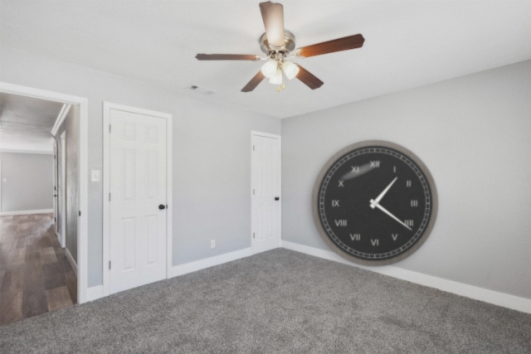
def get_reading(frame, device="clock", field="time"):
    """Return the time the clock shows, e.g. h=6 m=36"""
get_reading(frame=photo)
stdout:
h=1 m=21
